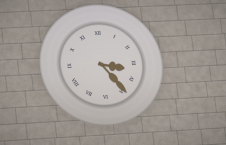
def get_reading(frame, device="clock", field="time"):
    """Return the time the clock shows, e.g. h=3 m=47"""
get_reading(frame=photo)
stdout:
h=3 m=24
